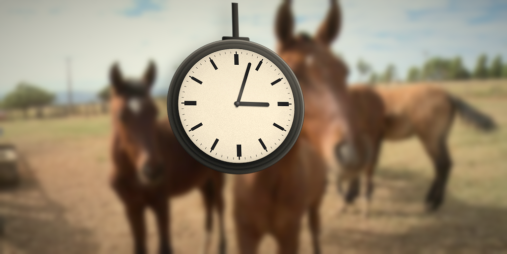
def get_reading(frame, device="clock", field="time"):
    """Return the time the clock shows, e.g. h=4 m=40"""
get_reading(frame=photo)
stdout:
h=3 m=3
